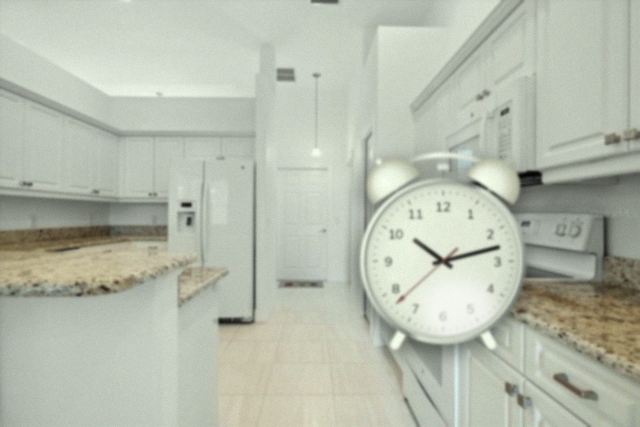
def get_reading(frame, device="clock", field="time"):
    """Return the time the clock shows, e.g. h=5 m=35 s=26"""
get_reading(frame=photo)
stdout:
h=10 m=12 s=38
